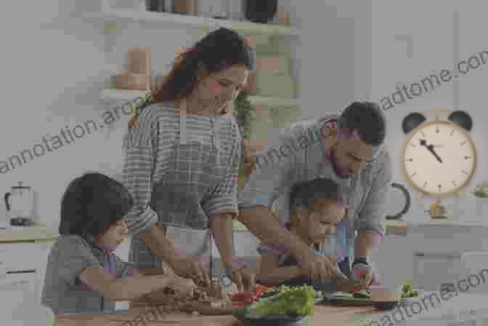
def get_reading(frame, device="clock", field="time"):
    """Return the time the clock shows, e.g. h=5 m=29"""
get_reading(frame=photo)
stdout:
h=10 m=53
